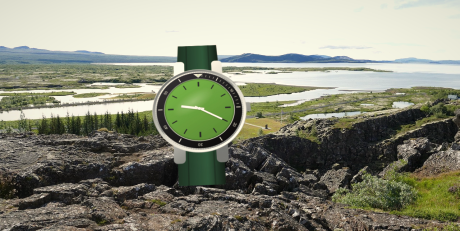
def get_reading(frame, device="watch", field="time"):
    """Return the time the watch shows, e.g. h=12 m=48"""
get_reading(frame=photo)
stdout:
h=9 m=20
